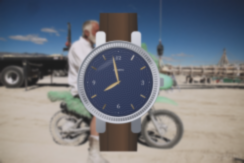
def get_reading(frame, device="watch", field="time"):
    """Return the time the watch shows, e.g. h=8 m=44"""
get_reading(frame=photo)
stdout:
h=7 m=58
